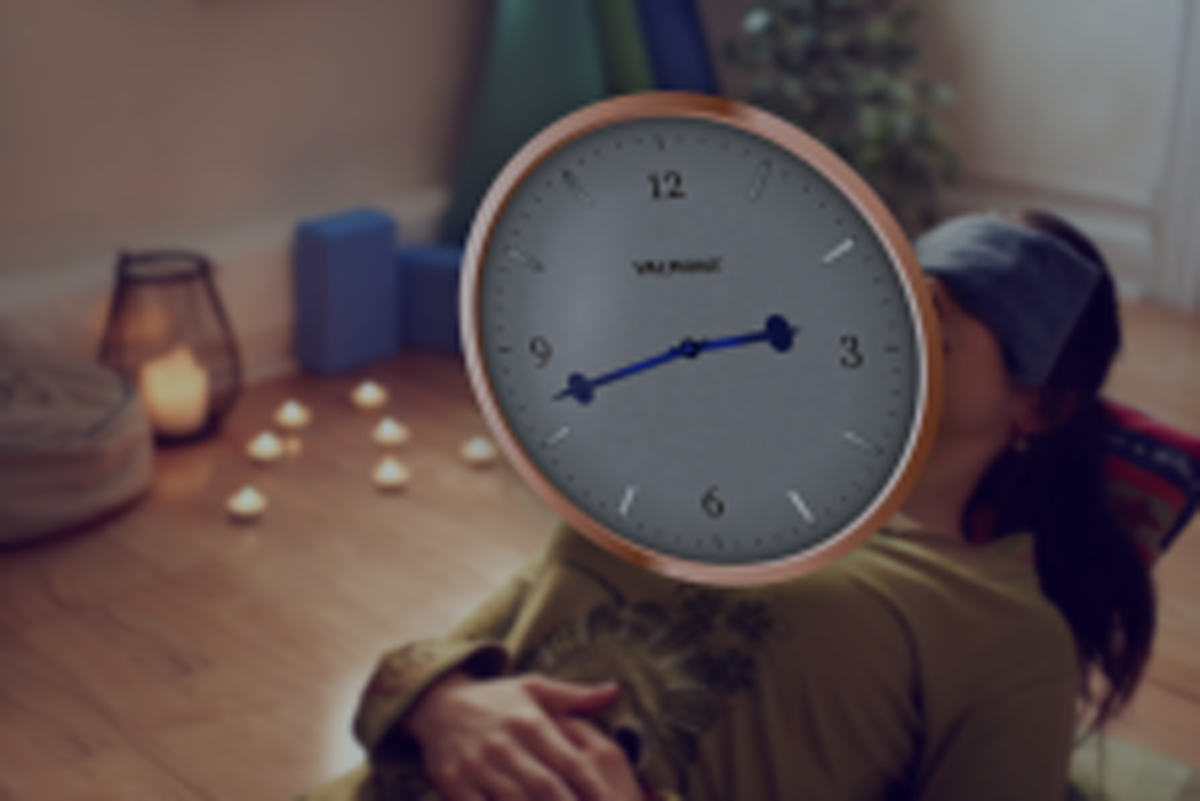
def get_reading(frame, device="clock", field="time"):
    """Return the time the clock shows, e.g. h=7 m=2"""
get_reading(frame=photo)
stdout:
h=2 m=42
